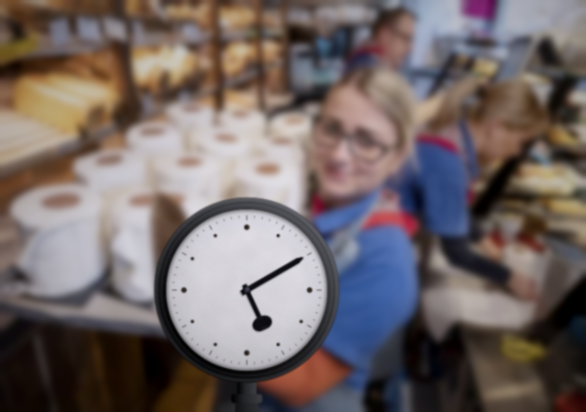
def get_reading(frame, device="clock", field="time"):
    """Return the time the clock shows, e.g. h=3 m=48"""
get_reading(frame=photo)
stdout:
h=5 m=10
